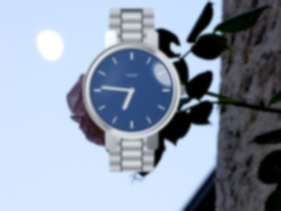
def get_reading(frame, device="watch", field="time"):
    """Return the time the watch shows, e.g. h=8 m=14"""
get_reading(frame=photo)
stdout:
h=6 m=46
